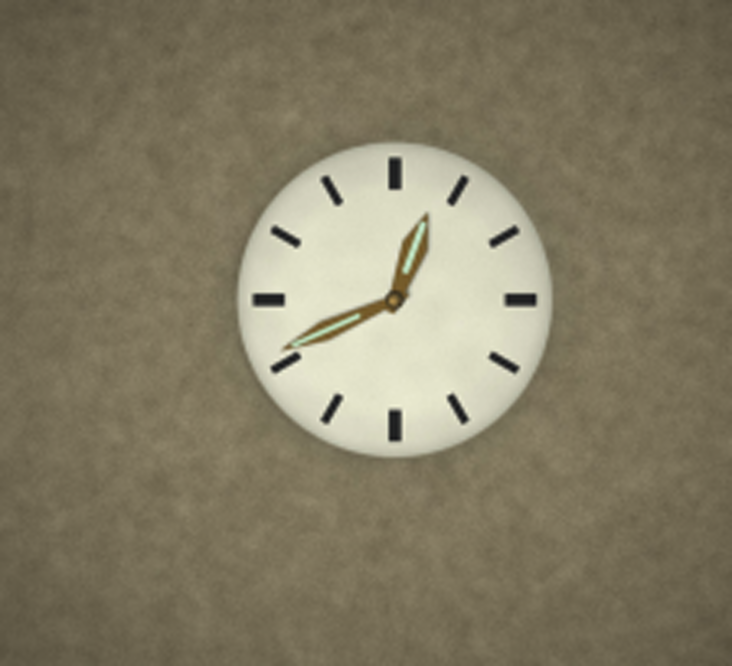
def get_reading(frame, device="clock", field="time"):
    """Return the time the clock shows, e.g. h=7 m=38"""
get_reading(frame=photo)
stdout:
h=12 m=41
